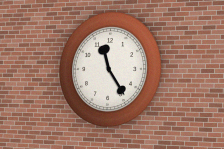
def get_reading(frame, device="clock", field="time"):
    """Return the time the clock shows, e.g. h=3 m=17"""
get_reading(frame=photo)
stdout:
h=11 m=24
